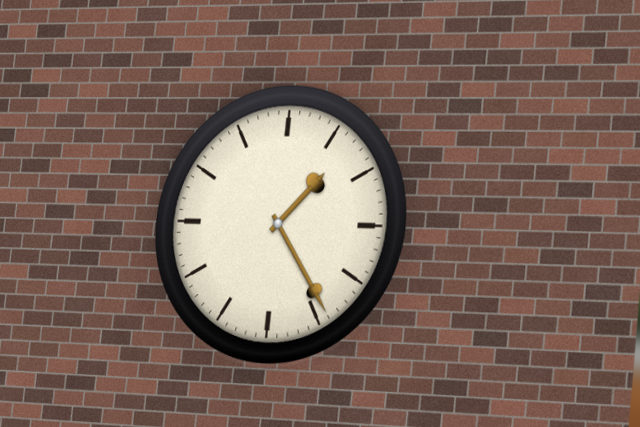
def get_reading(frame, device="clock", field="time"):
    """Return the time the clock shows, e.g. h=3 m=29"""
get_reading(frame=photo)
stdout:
h=1 m=24
